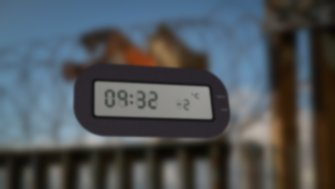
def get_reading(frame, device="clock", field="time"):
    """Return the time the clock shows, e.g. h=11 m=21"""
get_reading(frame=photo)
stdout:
h=9 m=32
